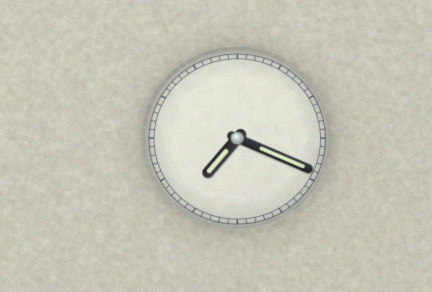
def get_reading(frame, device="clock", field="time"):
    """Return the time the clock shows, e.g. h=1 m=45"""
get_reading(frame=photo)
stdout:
h=7 m=19
